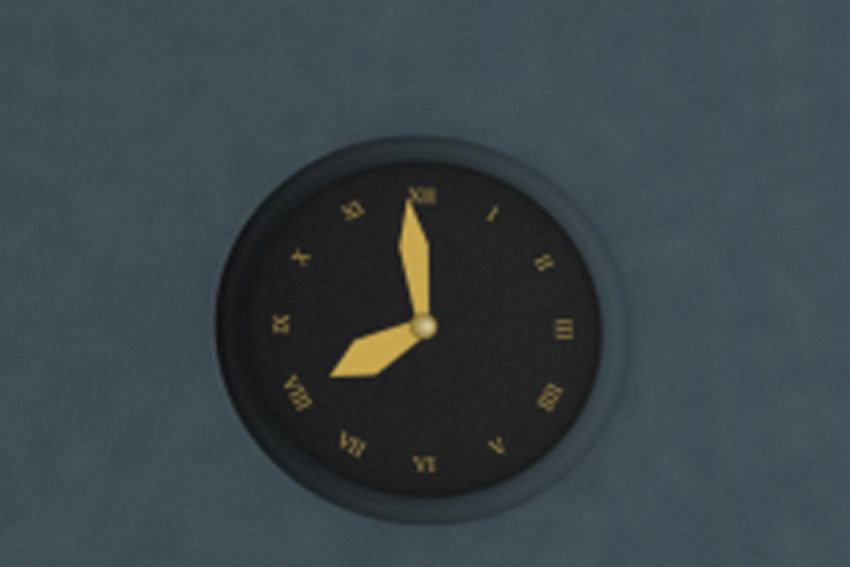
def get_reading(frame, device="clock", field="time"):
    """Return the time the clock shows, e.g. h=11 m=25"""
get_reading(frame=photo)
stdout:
h=7 m=59
